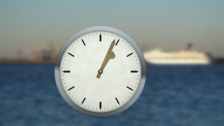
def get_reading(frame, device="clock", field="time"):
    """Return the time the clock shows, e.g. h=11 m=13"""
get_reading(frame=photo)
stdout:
h=1 m=4
